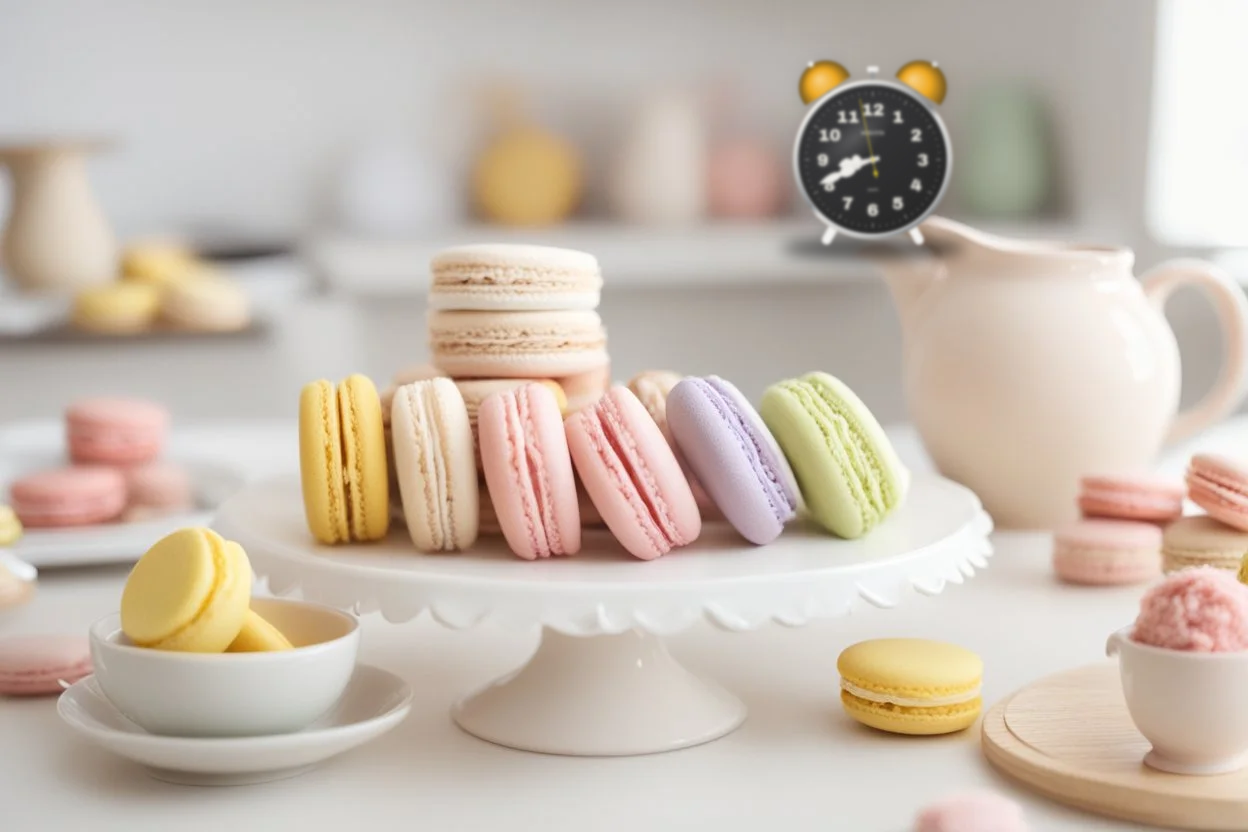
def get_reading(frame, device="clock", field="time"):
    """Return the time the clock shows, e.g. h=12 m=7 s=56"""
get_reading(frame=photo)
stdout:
h=8 m=40 s=58
